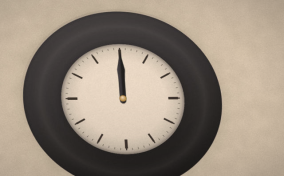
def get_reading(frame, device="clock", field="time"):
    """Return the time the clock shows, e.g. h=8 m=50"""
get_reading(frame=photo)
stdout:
h=12 m=0
